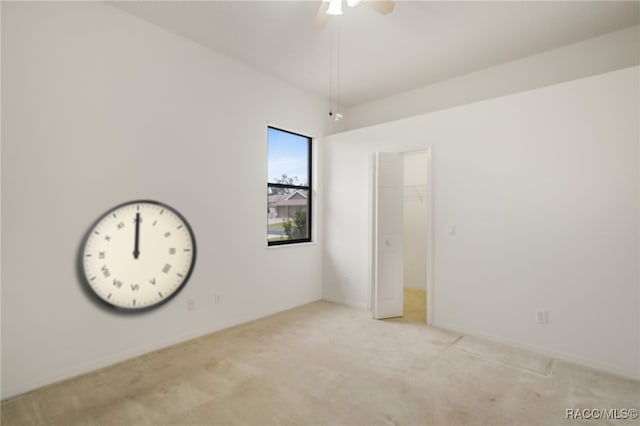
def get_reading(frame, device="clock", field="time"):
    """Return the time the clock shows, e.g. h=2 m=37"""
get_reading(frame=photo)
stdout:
h=12 m=0
